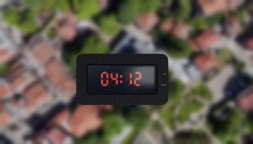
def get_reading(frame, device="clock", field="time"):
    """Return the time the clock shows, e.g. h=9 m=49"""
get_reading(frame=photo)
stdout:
h=4 m=12
